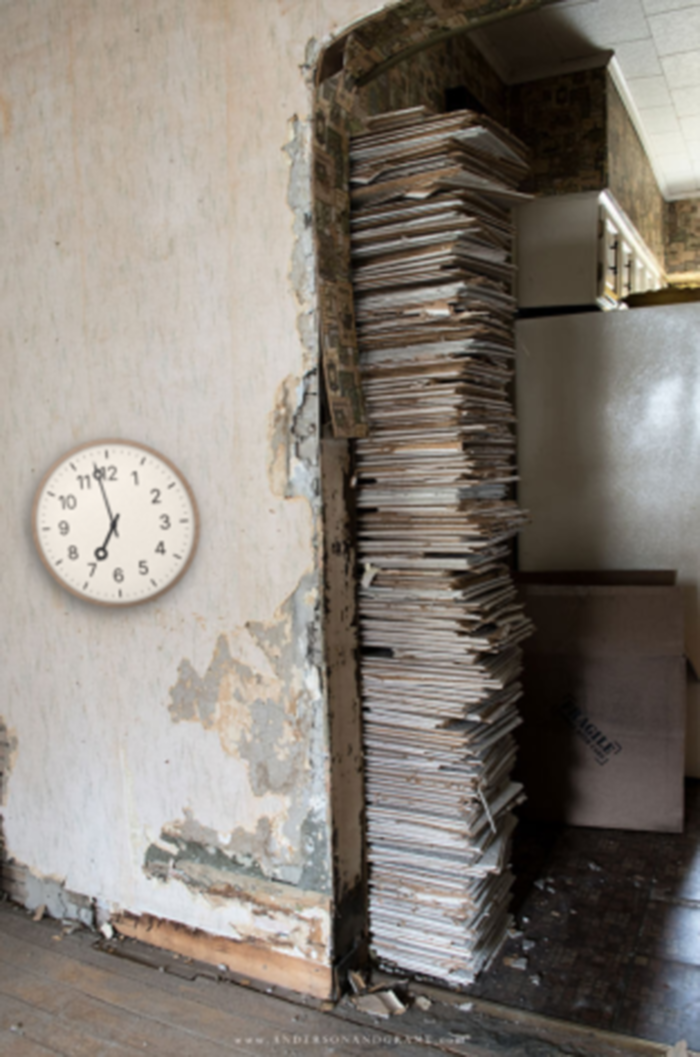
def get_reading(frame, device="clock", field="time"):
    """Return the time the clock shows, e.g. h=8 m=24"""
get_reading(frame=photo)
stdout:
h=6 m=58
